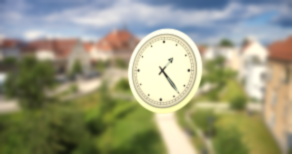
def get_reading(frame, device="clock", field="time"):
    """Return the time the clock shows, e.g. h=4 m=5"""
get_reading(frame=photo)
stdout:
h=1 m=23
